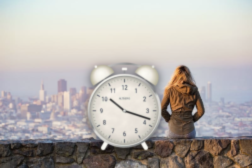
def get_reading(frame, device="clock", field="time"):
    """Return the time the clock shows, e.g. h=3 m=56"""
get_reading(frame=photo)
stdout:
h=10 m=18
